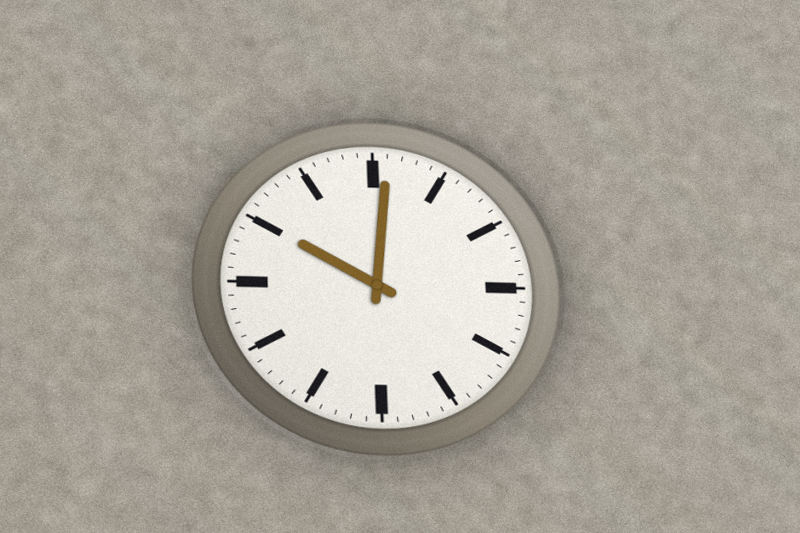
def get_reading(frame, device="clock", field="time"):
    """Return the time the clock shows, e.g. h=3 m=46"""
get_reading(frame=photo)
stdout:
h=10 m=1
